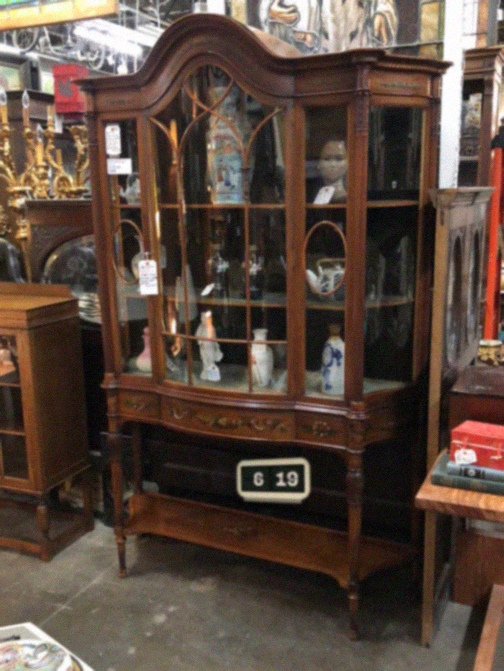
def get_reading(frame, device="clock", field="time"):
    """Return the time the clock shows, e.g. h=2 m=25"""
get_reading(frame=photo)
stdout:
h=6 m=19
